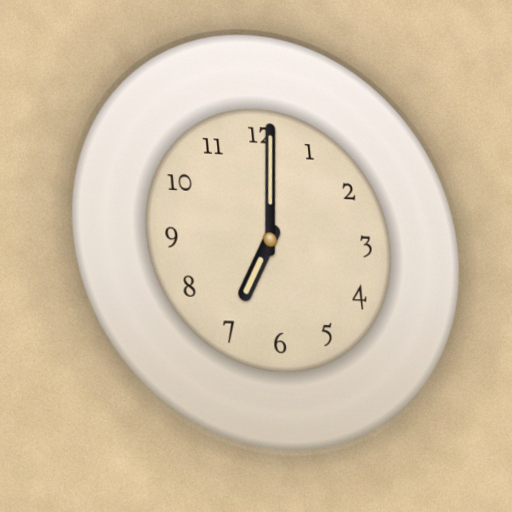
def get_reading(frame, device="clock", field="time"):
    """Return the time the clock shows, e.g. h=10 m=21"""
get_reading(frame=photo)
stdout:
h=7 m=1
